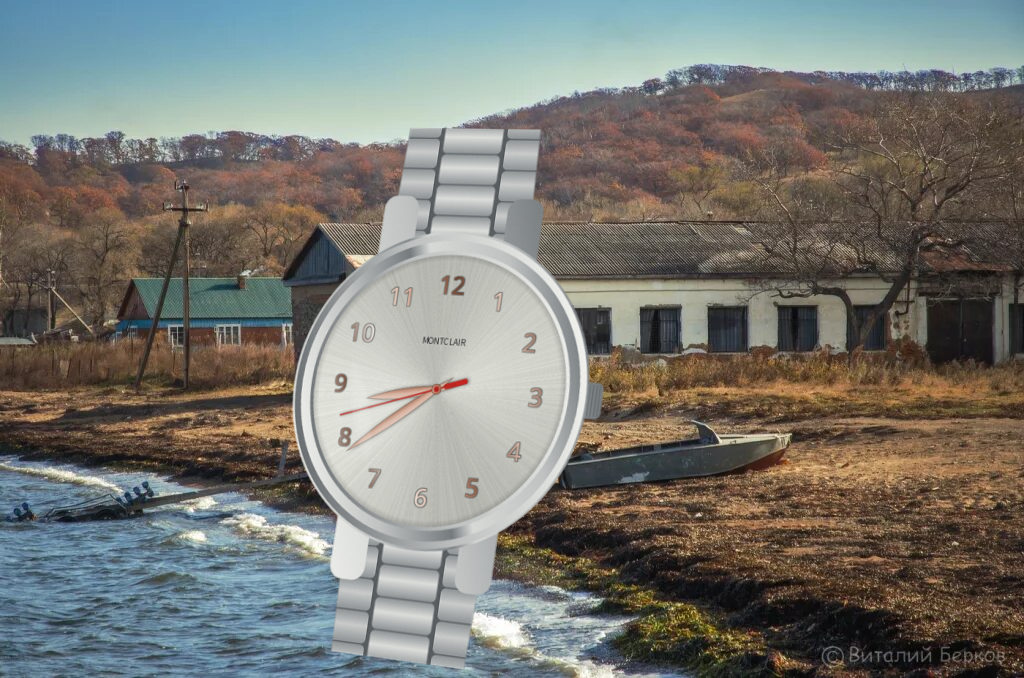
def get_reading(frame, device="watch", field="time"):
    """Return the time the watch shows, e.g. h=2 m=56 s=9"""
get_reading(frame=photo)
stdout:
h=8 m=38 s=42
